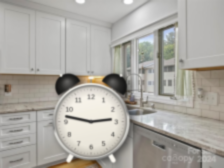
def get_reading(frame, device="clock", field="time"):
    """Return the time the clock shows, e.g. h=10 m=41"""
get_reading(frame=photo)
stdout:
h=2 m=47
